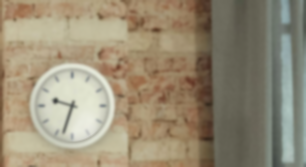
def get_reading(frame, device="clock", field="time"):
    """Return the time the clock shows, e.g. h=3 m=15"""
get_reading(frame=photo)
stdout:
h=9 m=33
